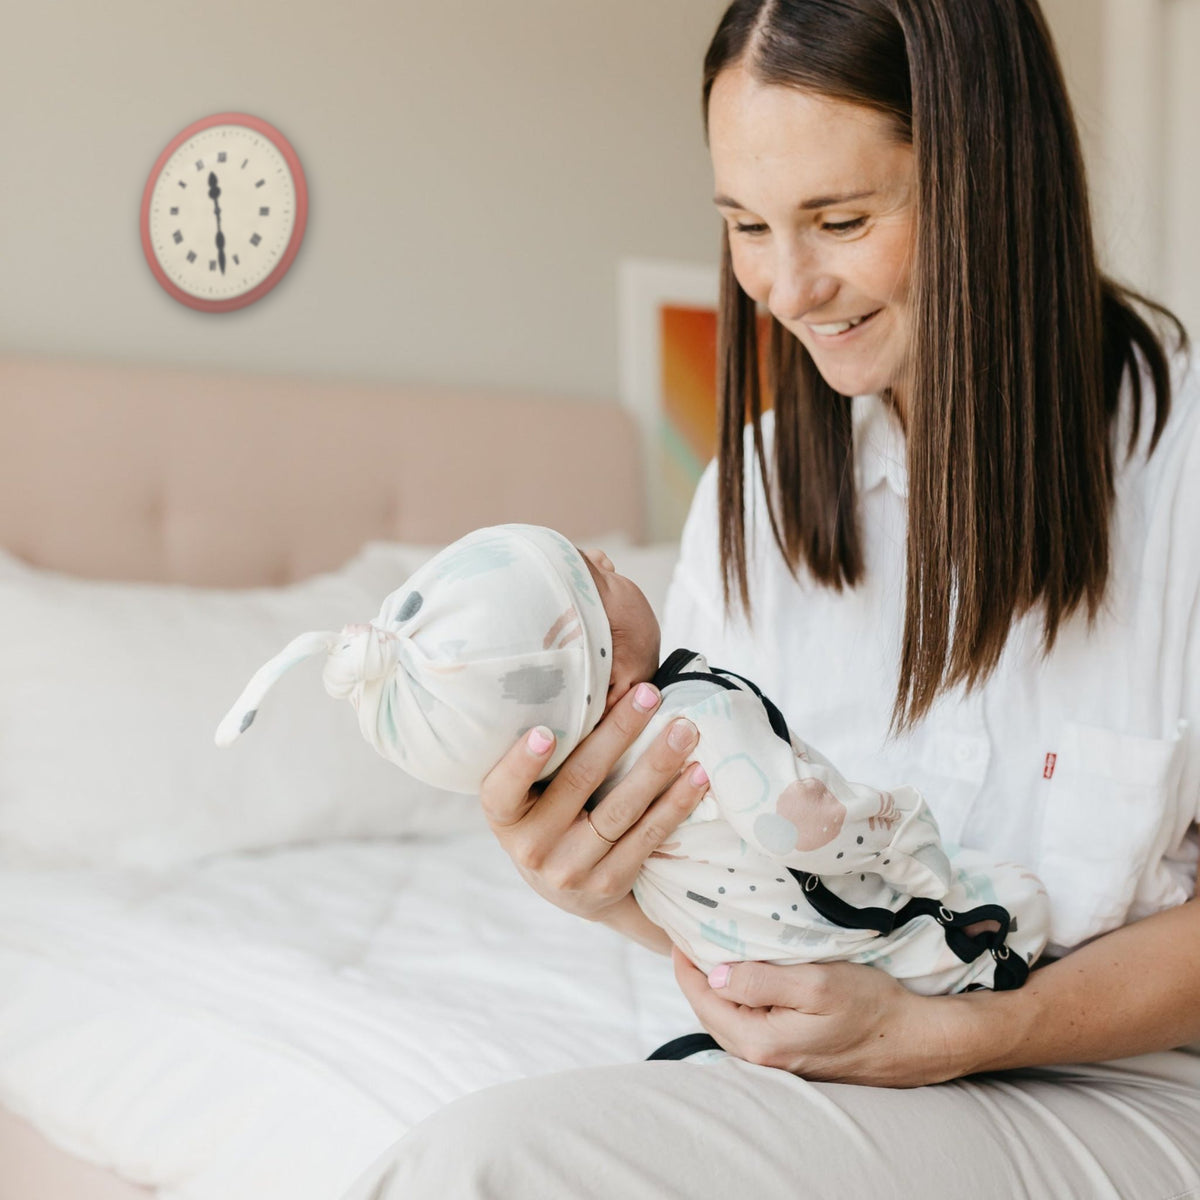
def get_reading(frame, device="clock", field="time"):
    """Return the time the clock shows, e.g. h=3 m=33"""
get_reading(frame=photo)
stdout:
h=11 m=28
